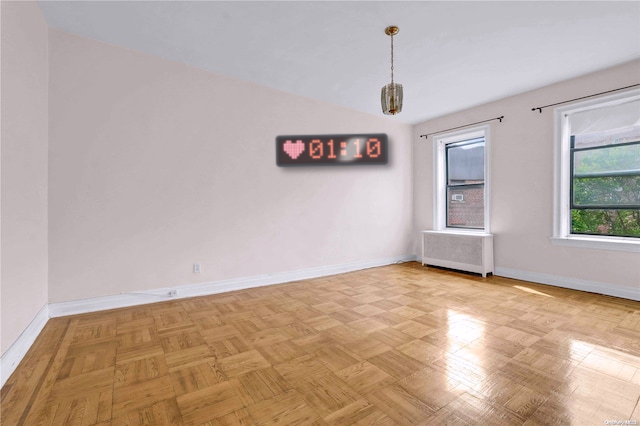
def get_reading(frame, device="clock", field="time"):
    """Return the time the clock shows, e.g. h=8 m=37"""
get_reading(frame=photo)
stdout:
h=1 m=10
